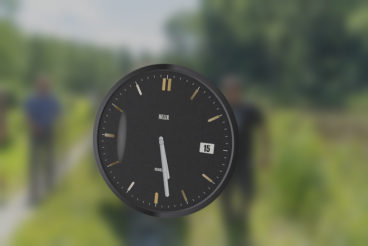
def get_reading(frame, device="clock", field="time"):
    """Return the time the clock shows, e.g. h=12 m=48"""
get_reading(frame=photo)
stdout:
h=5 m=28
